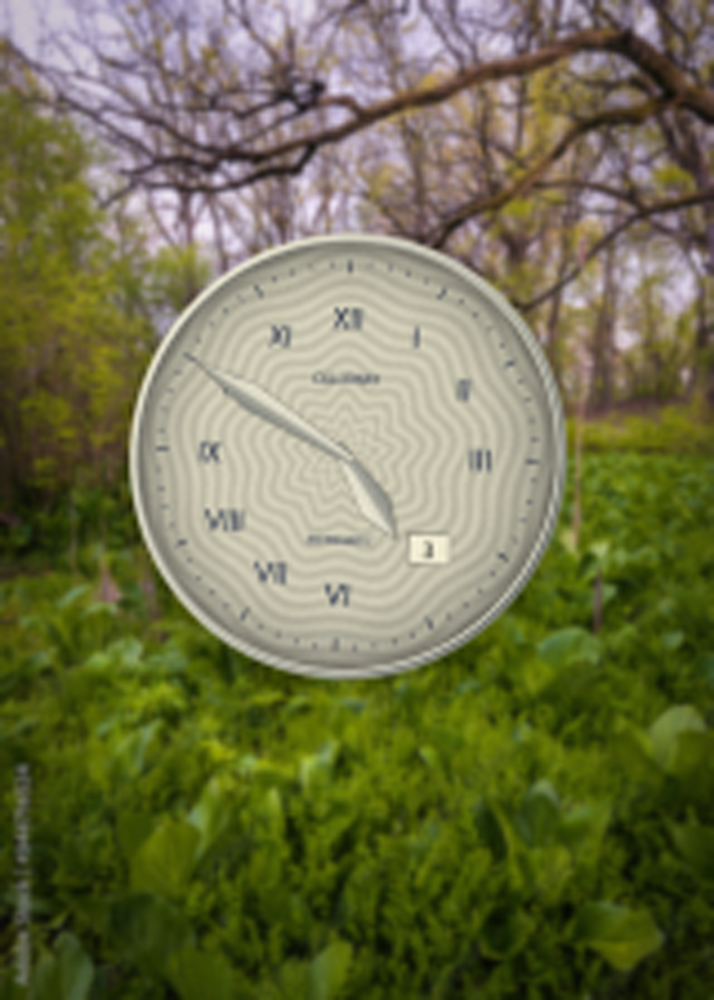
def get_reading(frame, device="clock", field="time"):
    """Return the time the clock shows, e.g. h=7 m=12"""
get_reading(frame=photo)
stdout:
h=4 m=50
